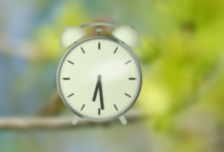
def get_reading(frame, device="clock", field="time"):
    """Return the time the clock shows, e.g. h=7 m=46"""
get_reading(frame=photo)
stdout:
h=6 m=29
